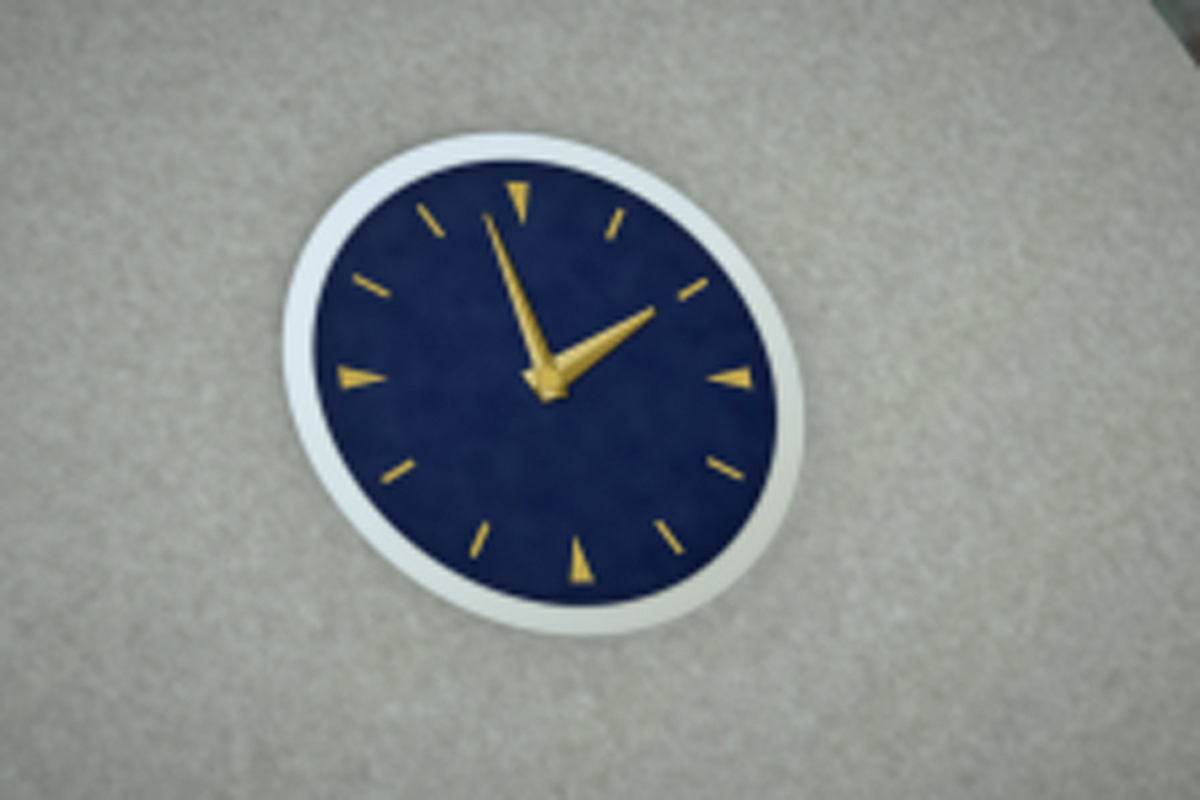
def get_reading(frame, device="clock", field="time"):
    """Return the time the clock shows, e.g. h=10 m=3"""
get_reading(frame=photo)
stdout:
h=1 m=58
